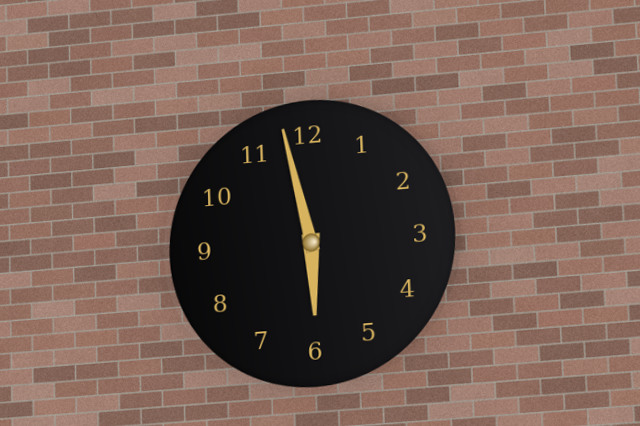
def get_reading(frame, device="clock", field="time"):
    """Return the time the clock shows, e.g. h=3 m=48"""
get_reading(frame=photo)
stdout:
h=5 m=58
